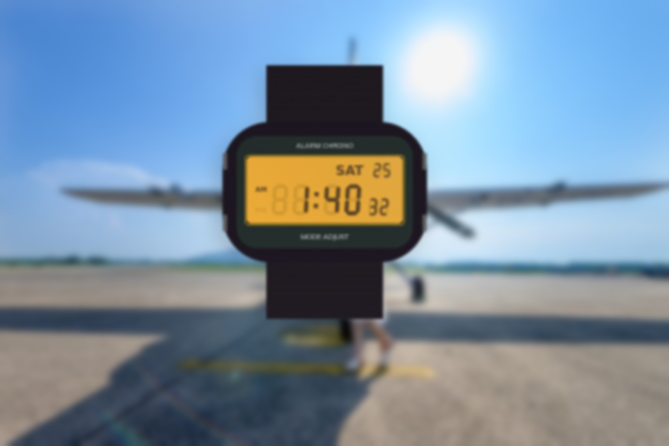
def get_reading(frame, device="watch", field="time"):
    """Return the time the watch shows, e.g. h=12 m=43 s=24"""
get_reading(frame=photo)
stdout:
h=1 m=40 s=32
